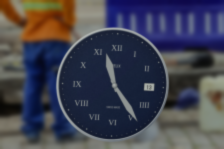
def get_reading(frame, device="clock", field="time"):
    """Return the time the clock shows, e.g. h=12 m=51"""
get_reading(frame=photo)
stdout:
h=11 m=24
